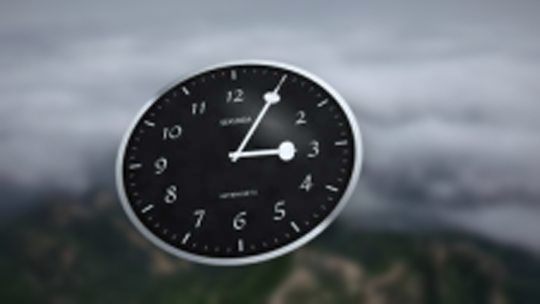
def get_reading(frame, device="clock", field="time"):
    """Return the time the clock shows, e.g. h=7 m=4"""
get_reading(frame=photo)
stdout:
h=3 m=5
